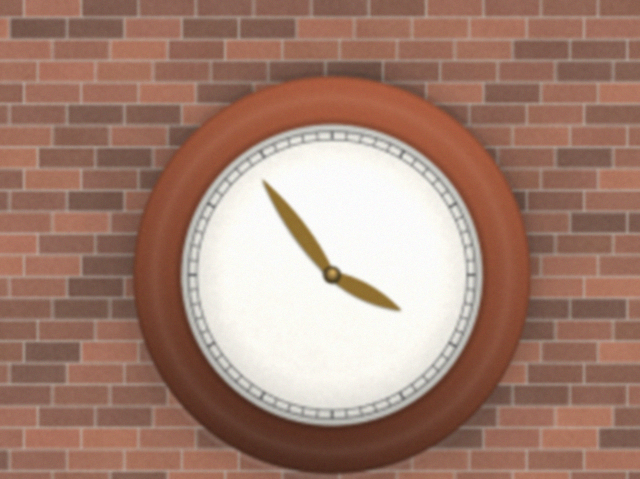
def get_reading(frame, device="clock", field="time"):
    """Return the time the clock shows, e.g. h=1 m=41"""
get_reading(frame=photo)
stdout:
h=3 m=54
